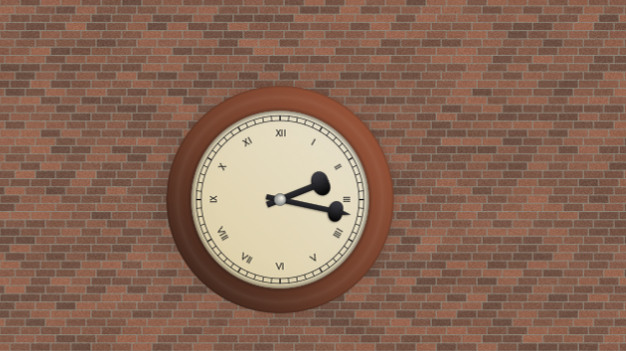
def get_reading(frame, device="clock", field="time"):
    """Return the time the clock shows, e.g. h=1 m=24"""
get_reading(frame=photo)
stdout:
h=2 m=17
